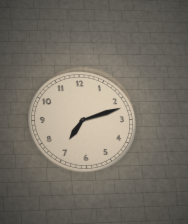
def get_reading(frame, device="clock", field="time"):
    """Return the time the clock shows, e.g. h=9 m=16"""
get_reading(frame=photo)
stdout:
h=7 m=12
